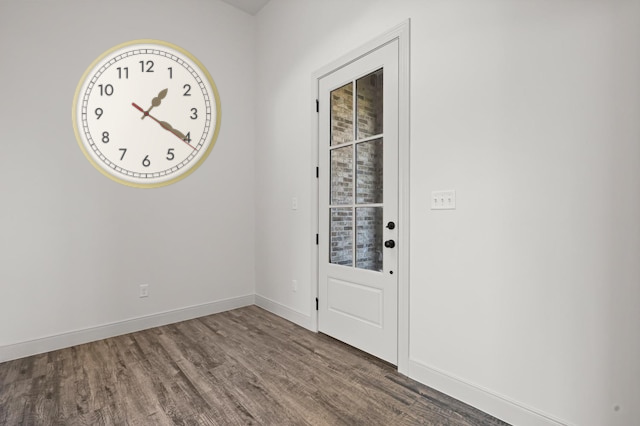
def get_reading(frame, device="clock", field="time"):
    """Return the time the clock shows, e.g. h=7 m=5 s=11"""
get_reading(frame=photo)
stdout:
h=1 m=20 s=21
